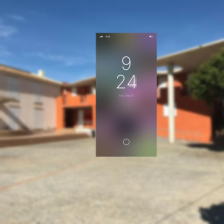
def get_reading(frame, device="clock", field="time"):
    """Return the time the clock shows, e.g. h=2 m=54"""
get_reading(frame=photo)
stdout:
h=9 m=24
